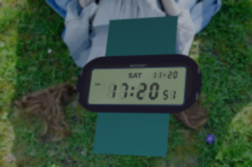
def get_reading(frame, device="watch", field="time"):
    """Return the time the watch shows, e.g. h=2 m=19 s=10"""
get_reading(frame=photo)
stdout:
h=17 m=20 s=51
